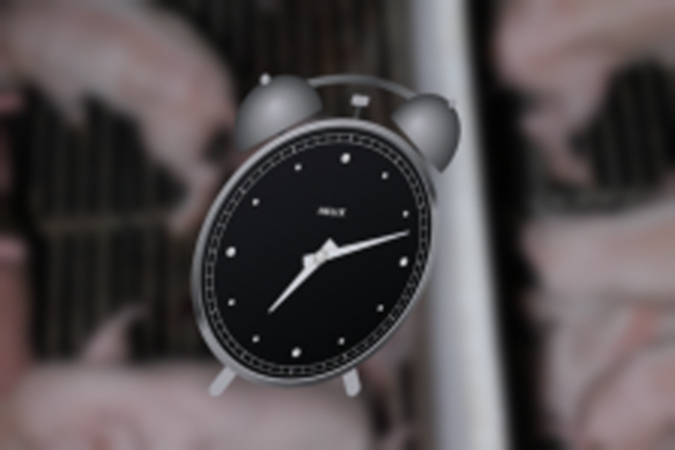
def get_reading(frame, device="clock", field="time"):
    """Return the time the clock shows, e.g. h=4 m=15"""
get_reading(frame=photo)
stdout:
h=7 m=12
